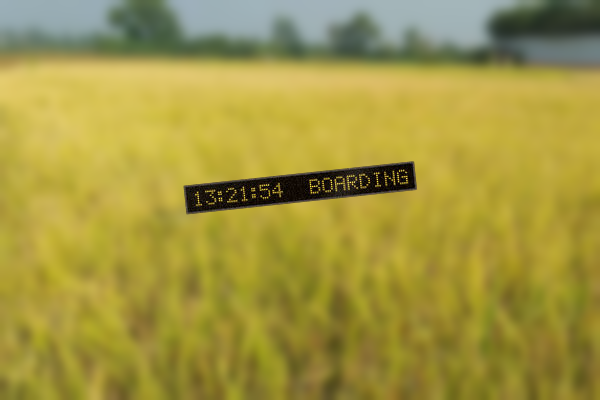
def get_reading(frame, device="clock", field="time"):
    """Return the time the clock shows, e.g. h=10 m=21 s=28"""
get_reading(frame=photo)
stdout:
h=13 m=21 s=54
